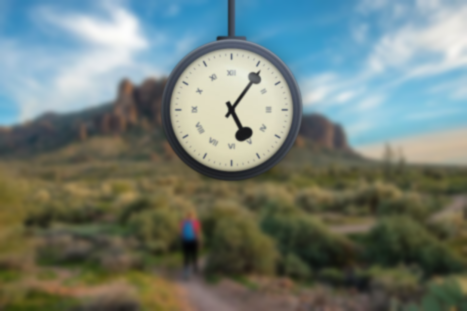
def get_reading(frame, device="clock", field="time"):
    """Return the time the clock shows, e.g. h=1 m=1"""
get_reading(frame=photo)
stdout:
h=5 m=6
